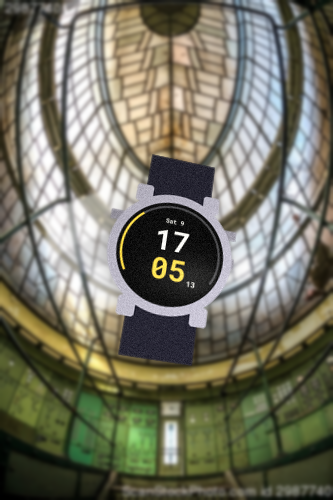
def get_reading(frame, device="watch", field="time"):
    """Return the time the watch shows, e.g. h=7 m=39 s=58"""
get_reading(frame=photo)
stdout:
h=17 m=5 s=13
